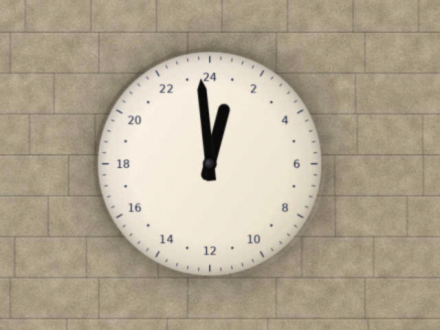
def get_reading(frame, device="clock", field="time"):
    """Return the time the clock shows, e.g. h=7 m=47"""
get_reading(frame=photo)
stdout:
h=0 m=59
